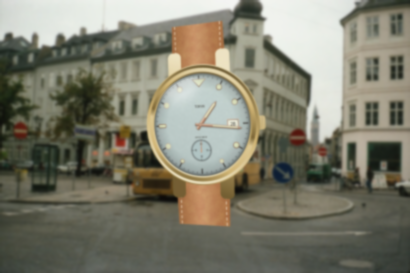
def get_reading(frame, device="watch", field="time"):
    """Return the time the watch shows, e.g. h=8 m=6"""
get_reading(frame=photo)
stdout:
h=1 m=16
